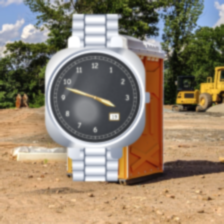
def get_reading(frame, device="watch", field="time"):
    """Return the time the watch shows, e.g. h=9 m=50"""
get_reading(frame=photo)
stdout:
h=3 m=48
